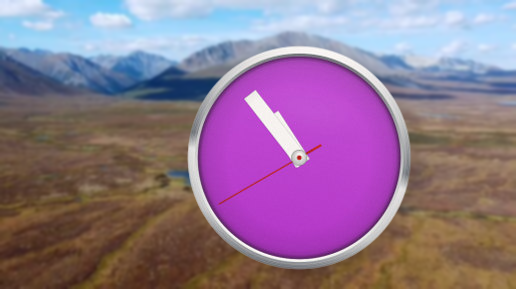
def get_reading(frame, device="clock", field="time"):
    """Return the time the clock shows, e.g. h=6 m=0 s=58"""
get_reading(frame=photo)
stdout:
h=10 m=53 s=40
